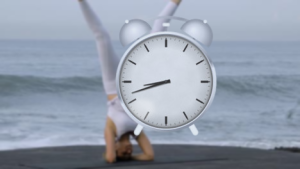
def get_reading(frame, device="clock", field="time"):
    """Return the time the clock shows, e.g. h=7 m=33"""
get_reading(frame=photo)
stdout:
h=8 m=42
